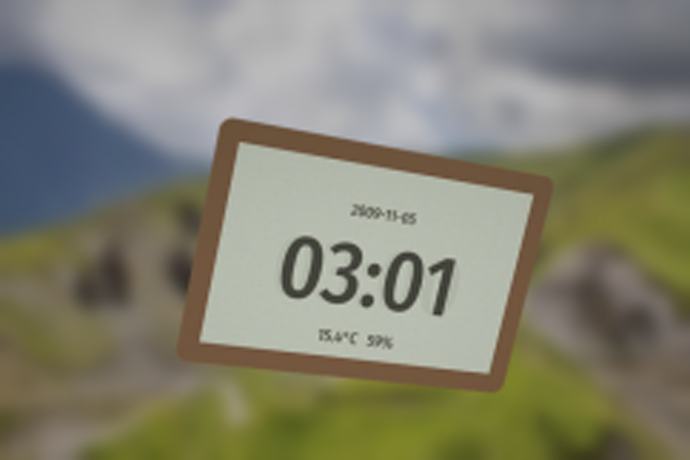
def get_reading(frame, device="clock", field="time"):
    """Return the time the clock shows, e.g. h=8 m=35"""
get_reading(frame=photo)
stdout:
h=3 m=1
